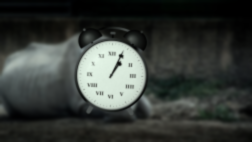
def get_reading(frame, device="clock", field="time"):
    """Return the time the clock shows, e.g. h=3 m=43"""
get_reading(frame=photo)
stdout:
h=1 m=4
